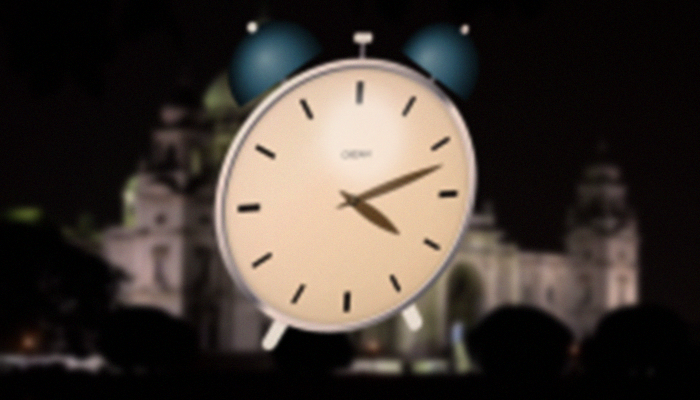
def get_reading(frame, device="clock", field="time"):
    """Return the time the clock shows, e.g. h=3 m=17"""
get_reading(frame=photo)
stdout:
h=4 m=12
